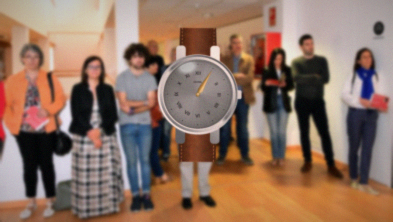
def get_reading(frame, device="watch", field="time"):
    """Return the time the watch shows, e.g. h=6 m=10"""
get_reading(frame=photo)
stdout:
h=1 m=5
